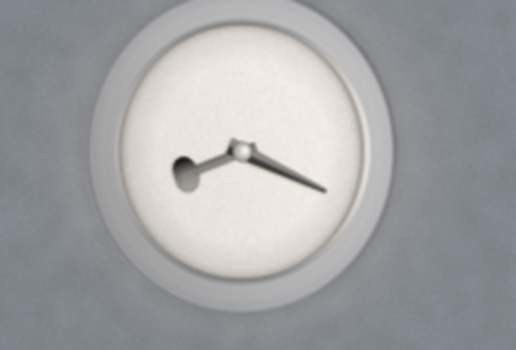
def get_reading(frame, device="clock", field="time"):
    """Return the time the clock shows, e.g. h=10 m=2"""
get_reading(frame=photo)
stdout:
h=8 m=19
